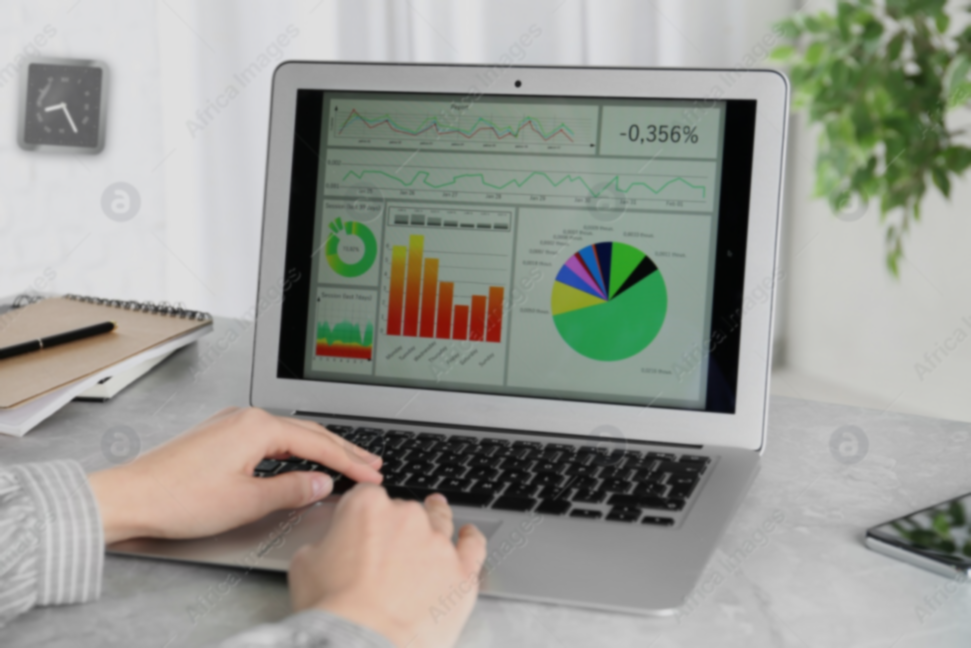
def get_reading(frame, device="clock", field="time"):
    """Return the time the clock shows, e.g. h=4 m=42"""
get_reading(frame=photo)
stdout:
h=8 m=25
